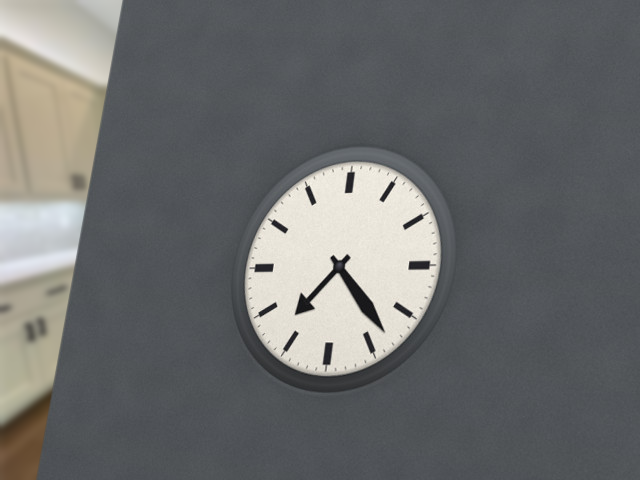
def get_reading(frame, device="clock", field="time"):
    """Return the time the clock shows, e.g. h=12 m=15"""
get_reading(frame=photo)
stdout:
h=7 m=23
